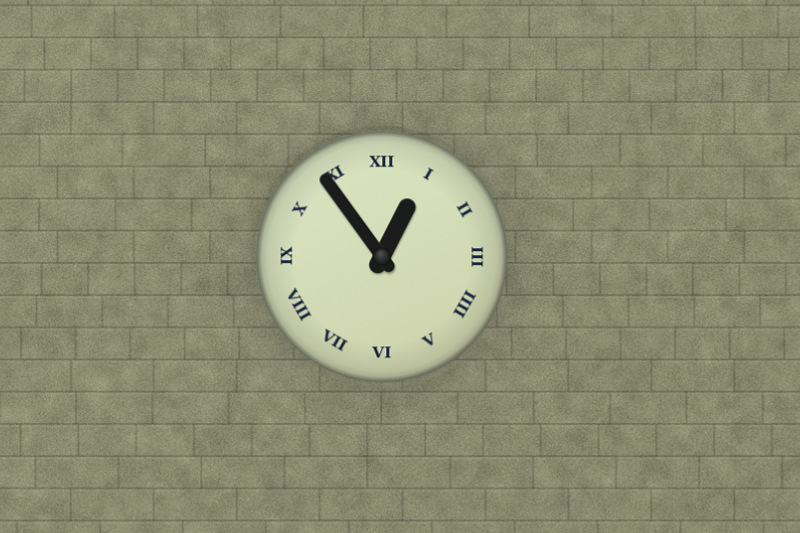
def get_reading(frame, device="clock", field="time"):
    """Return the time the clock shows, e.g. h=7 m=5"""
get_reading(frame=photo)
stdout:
h=12 m=54
